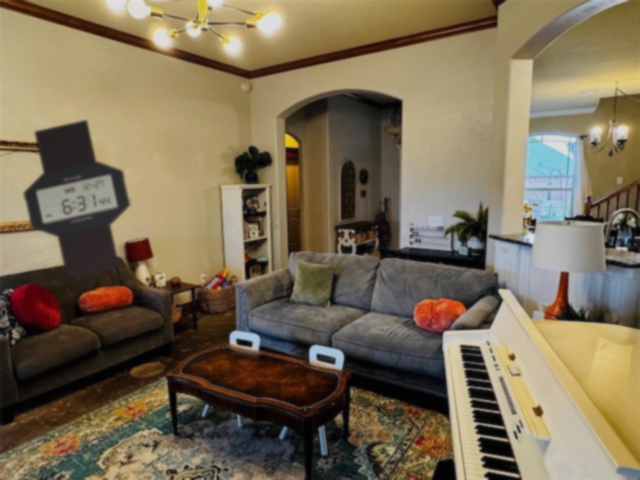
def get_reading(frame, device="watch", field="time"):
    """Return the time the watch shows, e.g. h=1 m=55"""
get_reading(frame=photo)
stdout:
h=6 m=31
